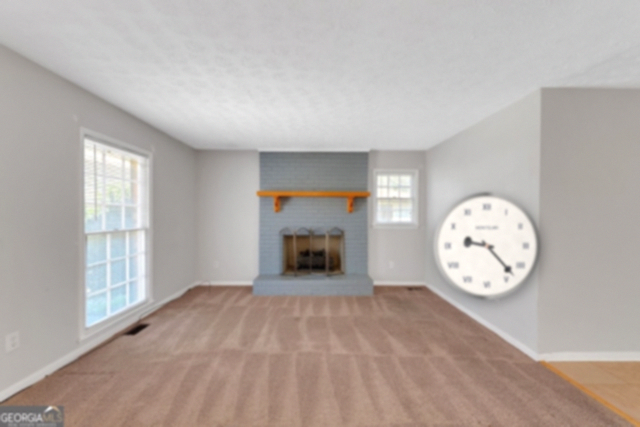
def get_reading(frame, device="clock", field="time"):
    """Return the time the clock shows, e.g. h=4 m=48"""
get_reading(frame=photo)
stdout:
h=9 m=23
